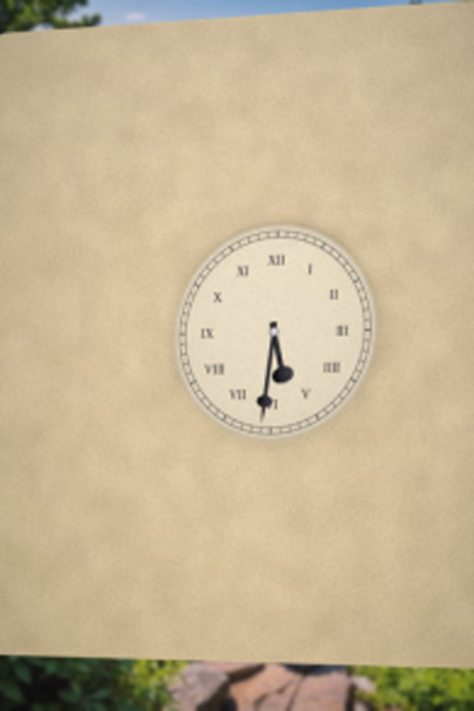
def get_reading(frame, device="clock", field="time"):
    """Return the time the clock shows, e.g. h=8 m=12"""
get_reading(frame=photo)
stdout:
h=5 m=31
